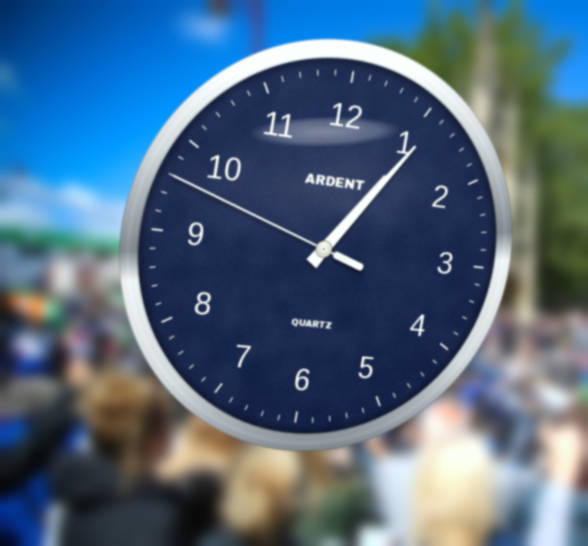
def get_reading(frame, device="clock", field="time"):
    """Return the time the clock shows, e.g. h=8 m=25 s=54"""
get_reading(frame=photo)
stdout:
h=1 m=5 s=48
